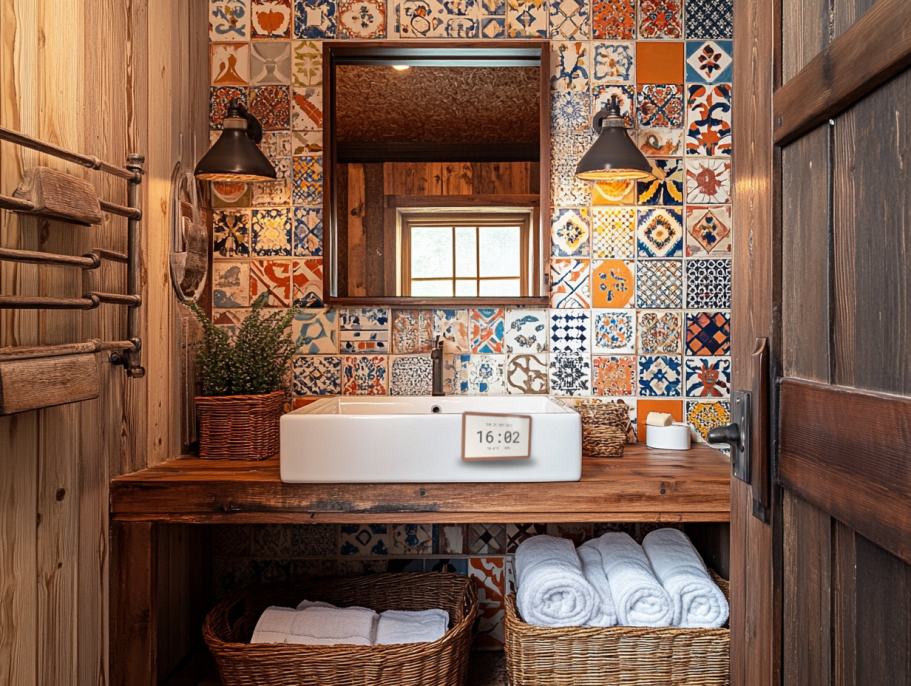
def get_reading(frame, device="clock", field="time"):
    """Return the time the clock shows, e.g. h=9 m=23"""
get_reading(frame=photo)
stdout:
h=16 m=2
